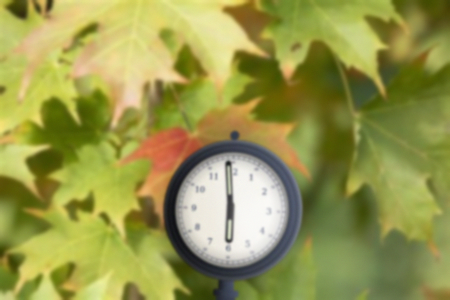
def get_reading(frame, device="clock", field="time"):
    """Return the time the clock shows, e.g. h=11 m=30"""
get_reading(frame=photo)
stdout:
h=5 m=59
